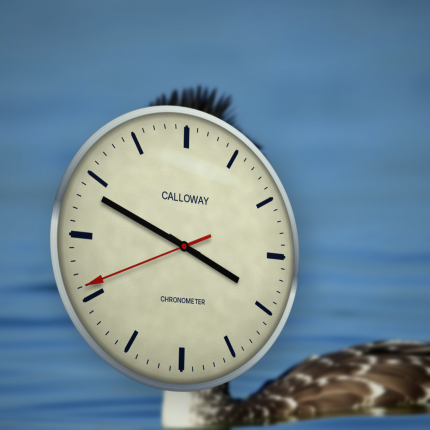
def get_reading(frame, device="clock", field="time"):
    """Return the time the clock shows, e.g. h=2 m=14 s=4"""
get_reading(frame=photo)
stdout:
h=3 m=48 s=41
